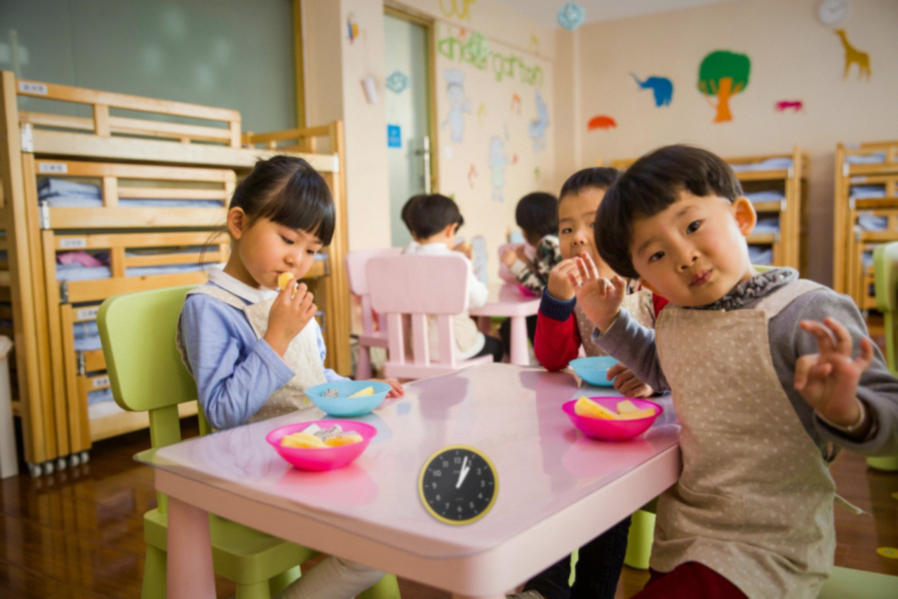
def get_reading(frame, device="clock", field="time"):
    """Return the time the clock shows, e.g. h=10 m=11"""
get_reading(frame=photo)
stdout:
h=1 m=3
